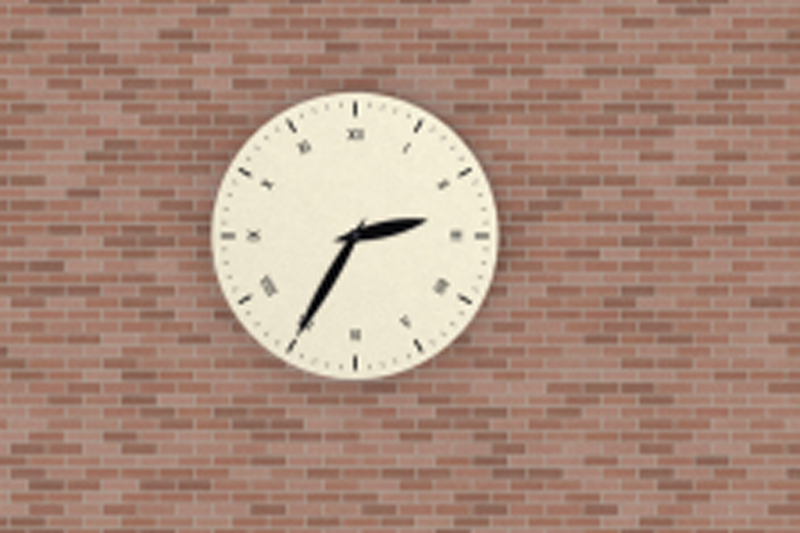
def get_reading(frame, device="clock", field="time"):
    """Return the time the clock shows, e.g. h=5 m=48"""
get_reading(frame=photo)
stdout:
h=2 m=35
